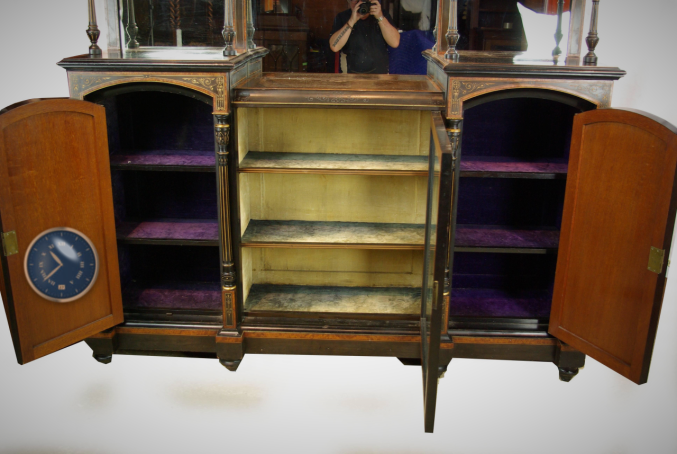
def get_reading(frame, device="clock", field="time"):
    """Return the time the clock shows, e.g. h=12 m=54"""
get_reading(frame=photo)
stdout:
h=10 m=38
